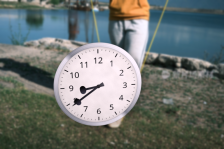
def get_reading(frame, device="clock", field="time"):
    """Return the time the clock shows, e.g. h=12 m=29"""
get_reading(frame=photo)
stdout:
h=8 m=39
